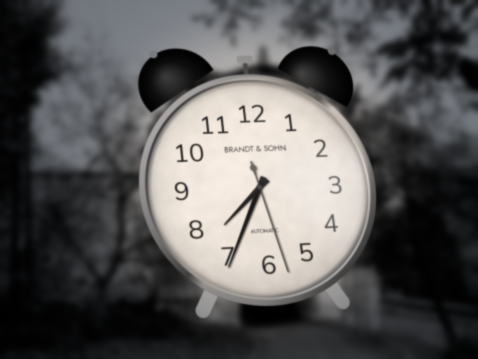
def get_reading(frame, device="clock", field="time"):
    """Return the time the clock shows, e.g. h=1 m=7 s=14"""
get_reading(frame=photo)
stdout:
h=7 m=34 s=28
